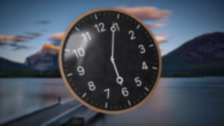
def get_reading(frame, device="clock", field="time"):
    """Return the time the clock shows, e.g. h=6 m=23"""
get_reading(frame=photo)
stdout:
h=6 m=4
